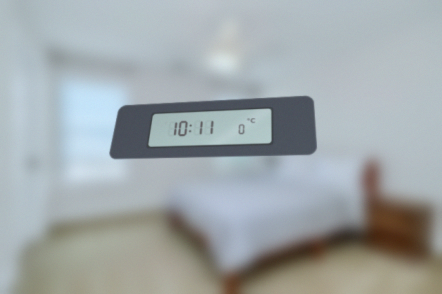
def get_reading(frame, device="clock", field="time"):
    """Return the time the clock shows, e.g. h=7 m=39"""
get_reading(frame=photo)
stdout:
h=10 m=11
